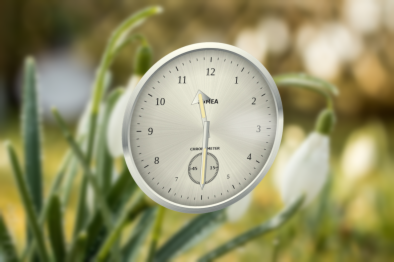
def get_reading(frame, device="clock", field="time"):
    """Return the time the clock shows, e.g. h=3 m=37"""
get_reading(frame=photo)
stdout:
h=11 m=30
